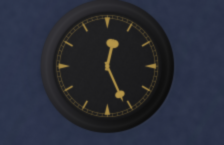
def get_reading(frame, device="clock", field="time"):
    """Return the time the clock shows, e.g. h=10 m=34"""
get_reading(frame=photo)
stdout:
h=12 m=26
